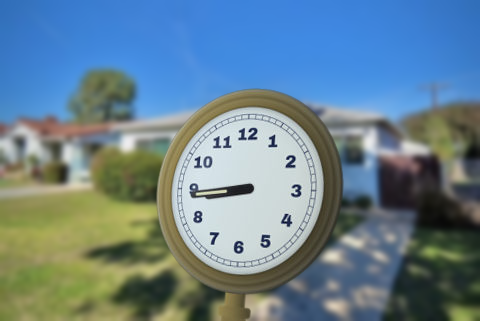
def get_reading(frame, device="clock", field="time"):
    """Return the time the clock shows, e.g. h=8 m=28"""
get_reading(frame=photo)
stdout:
h=8 m=44
